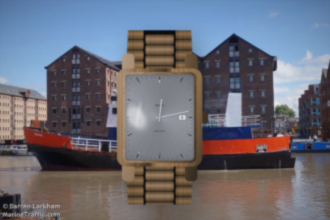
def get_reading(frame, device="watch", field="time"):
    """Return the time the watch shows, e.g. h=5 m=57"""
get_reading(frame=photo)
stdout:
h=12 m=13
